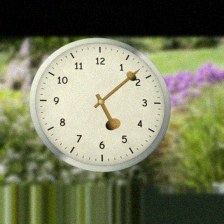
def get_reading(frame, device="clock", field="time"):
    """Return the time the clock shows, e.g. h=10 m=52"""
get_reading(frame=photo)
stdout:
h=5 m=8
